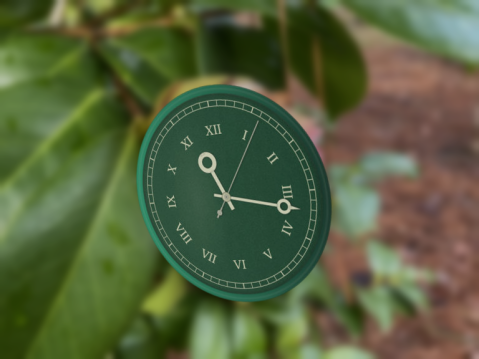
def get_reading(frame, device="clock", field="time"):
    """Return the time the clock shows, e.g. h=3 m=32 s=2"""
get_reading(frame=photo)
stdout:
h=11 m=17 s=6
